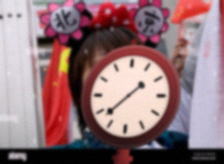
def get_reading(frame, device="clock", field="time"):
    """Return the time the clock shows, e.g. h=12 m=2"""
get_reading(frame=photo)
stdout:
h=1 m=38
